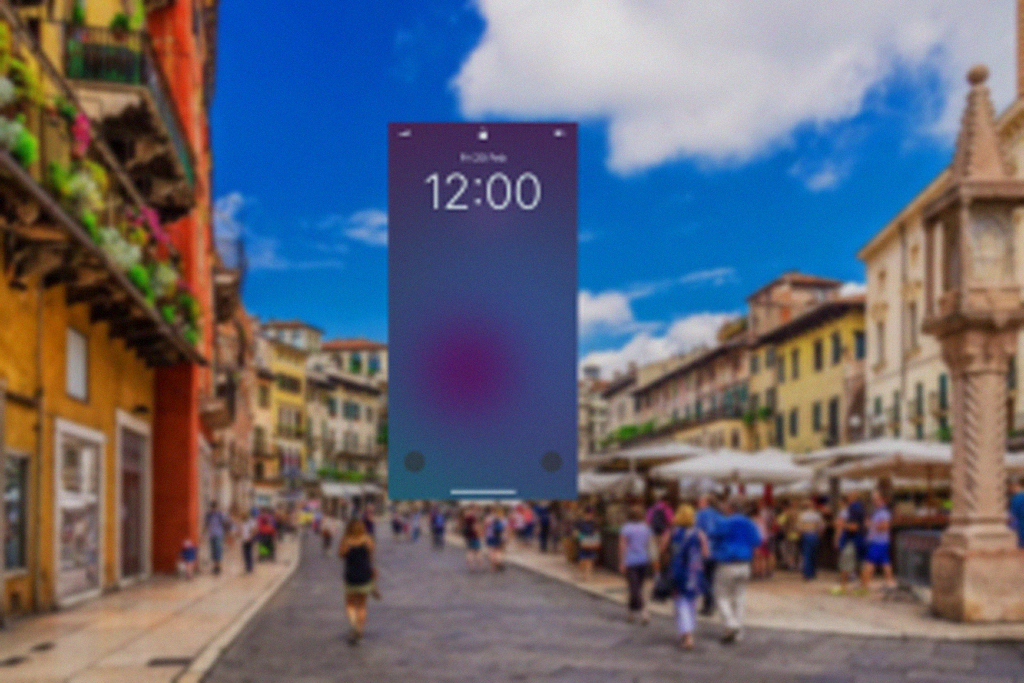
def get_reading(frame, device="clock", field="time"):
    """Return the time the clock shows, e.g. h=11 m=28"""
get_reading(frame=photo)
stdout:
h=12 m=0
